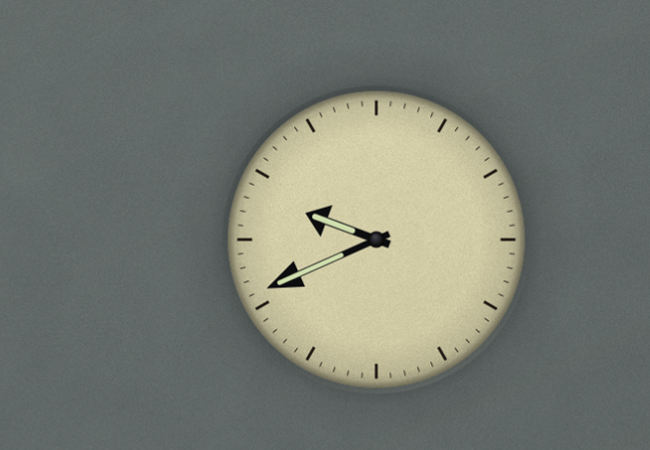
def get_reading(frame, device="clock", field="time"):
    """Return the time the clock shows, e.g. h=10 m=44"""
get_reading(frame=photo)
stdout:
h=9 m=41
